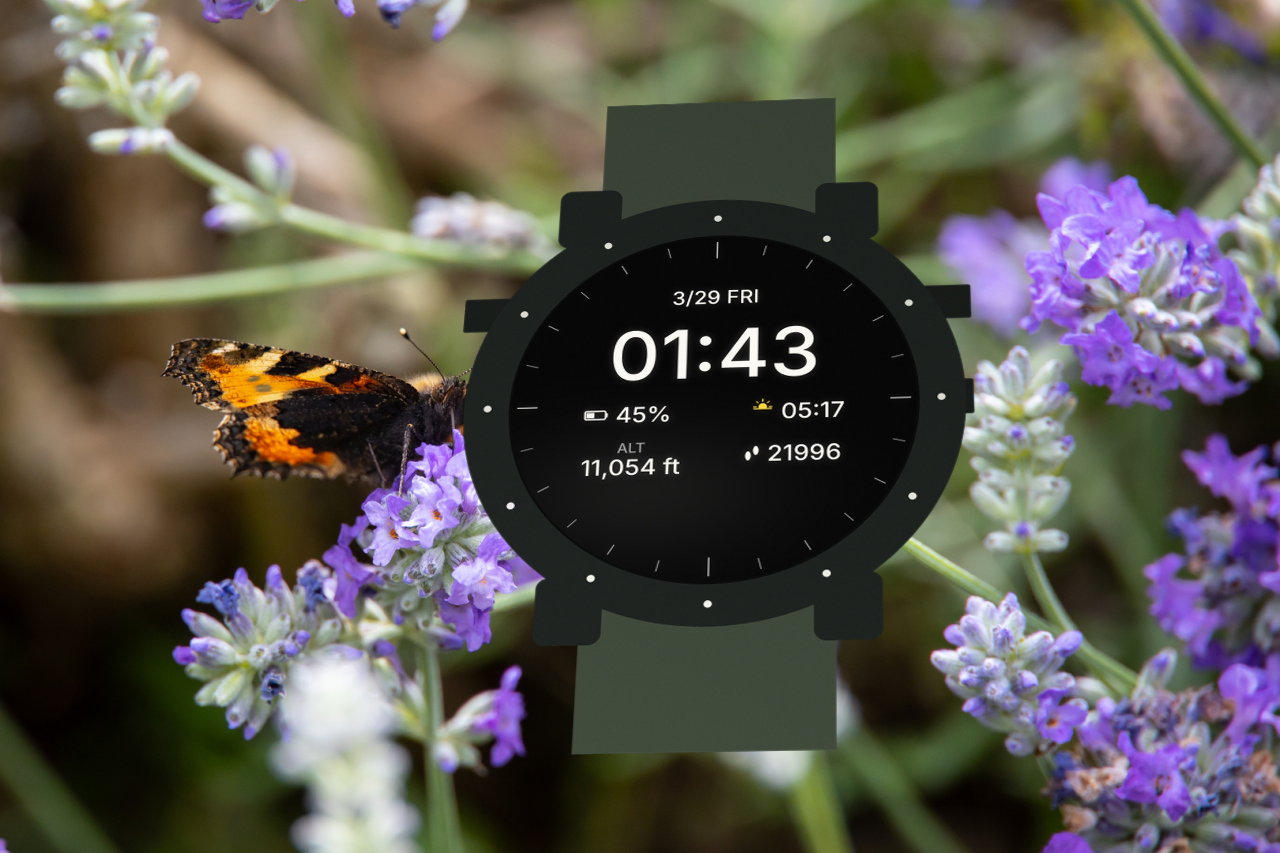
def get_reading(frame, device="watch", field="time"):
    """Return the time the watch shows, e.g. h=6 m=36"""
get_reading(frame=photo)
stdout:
h=1 m=43
